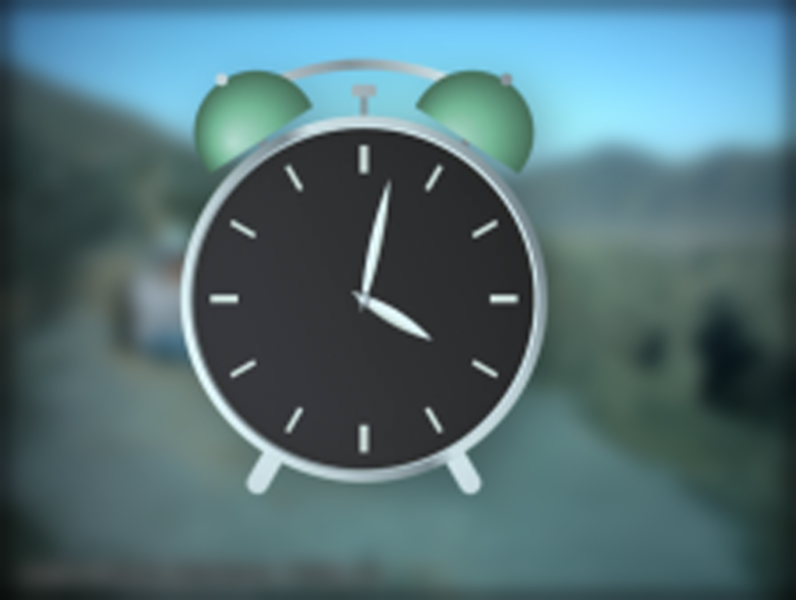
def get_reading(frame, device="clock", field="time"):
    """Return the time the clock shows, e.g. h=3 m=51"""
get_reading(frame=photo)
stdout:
h=4 m=2
